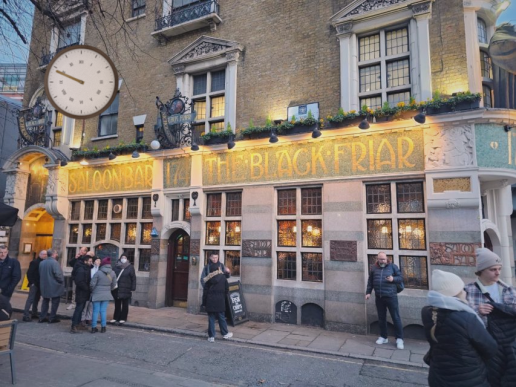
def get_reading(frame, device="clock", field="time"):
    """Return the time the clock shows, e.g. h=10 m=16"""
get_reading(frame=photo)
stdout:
h=9 m=49
